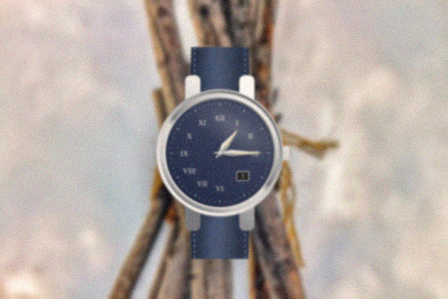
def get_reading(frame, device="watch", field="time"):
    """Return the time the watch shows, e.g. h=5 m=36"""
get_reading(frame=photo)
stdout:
h=1 m=15
